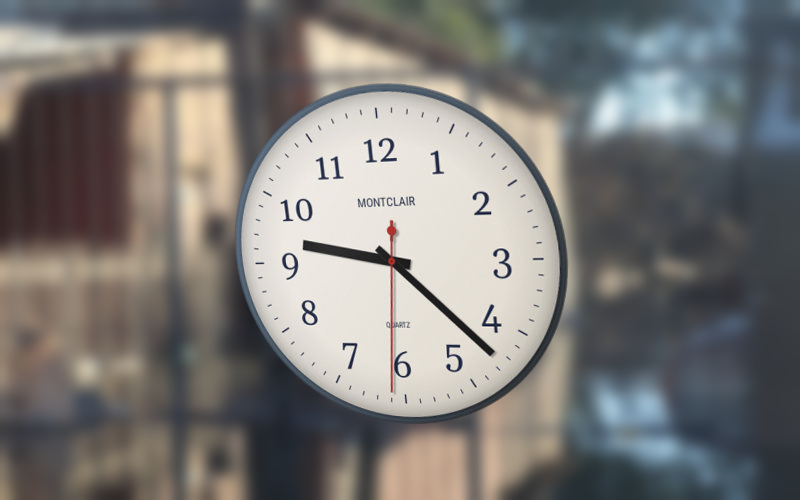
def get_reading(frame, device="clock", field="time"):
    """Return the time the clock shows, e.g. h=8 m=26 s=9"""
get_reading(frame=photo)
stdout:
h=9 m=22 s=31
